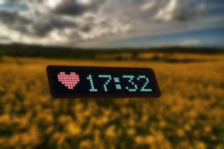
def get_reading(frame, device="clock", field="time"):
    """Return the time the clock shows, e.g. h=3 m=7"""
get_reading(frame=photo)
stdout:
h=17 m=32
